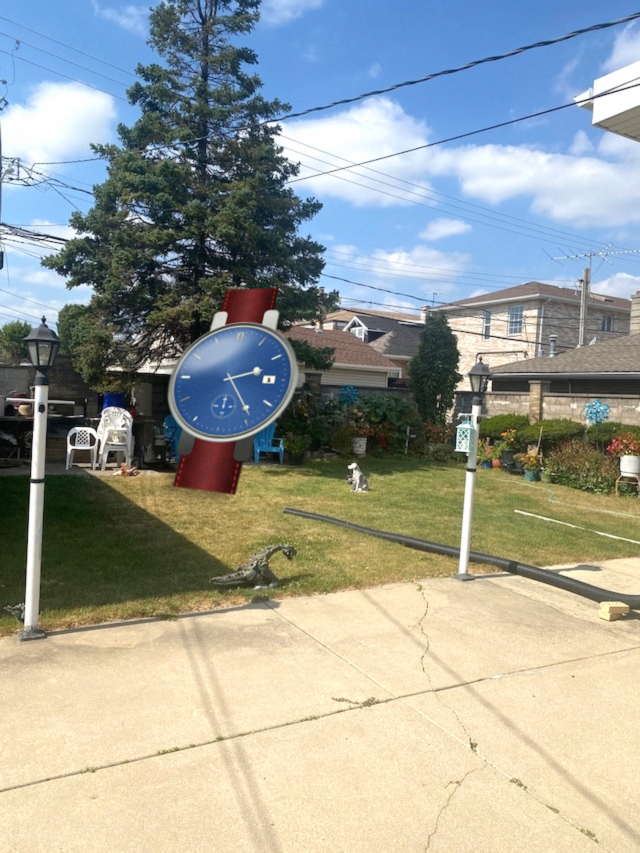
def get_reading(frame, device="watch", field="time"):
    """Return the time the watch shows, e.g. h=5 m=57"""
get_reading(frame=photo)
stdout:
h=2 m=24
